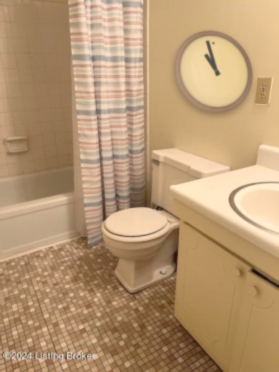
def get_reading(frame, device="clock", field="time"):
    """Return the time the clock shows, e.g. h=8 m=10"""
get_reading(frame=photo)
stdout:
h=10 m=58
